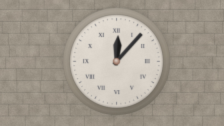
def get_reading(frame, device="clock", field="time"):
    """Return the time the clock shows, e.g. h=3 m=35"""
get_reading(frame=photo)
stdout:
h=12 m=7
